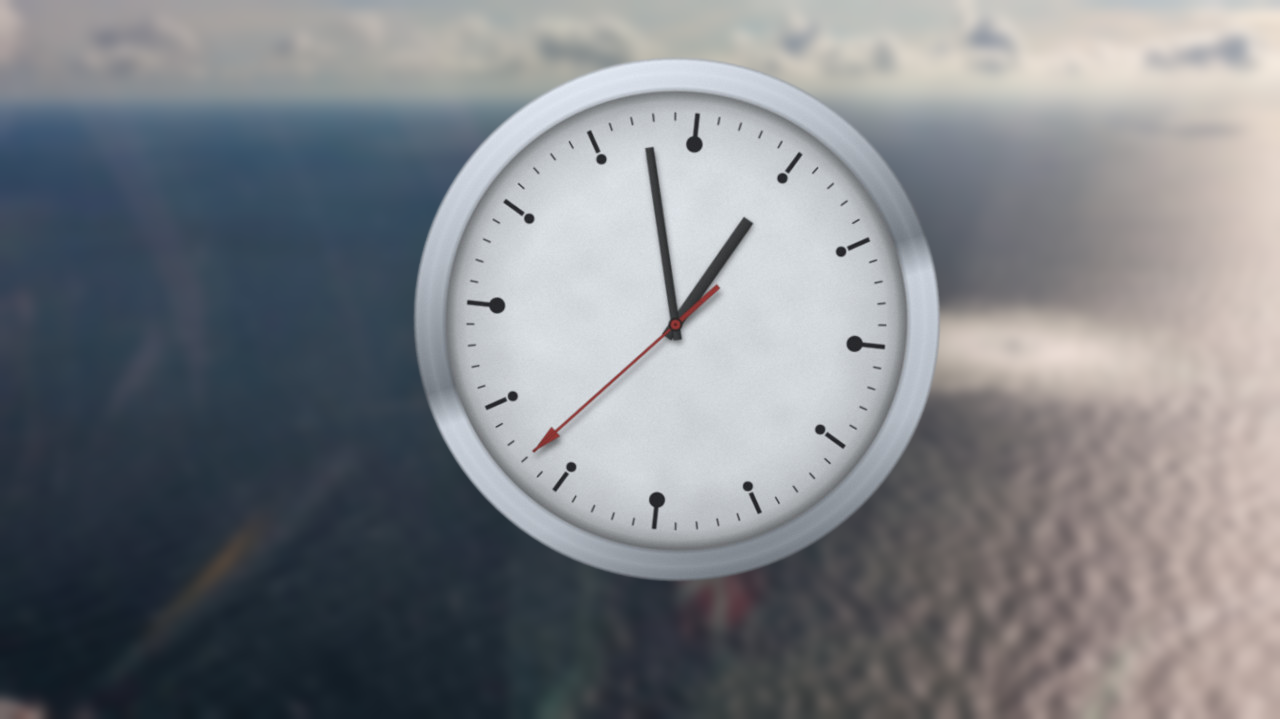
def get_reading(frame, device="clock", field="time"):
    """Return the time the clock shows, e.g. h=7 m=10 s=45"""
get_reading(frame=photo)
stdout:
h=12 m=57 s=37
